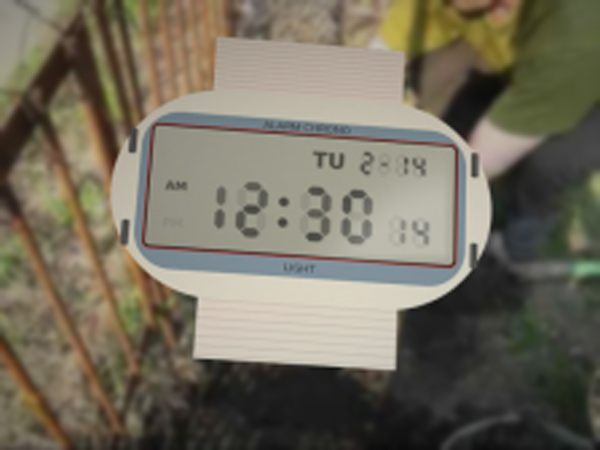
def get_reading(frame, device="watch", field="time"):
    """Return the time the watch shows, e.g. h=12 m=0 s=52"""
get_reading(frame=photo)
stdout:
h=12 m=30 s=14
